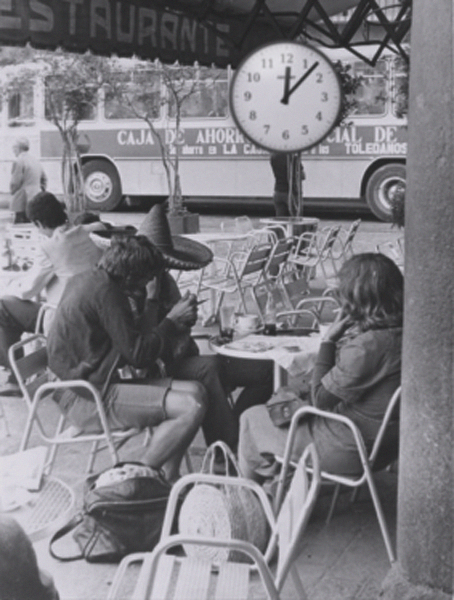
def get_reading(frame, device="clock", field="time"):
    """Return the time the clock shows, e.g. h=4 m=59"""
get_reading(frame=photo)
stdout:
h=12 m=7
